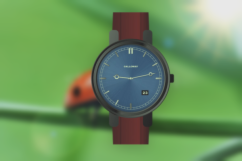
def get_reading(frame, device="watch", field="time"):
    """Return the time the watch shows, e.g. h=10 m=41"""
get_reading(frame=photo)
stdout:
h=9 m=13
